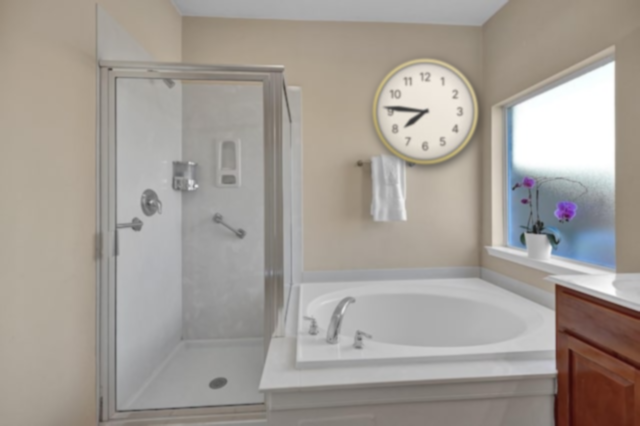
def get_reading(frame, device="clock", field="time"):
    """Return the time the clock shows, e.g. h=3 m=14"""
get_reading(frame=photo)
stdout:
h=7 m=46
